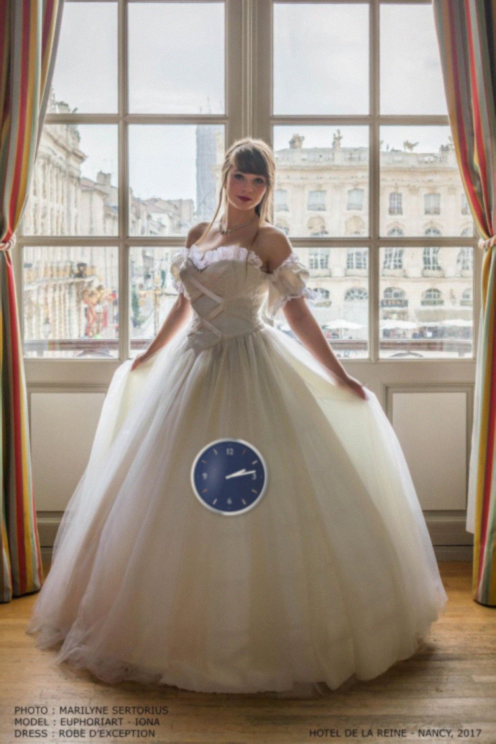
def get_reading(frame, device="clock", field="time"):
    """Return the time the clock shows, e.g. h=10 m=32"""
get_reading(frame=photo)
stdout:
h=2 m=13
